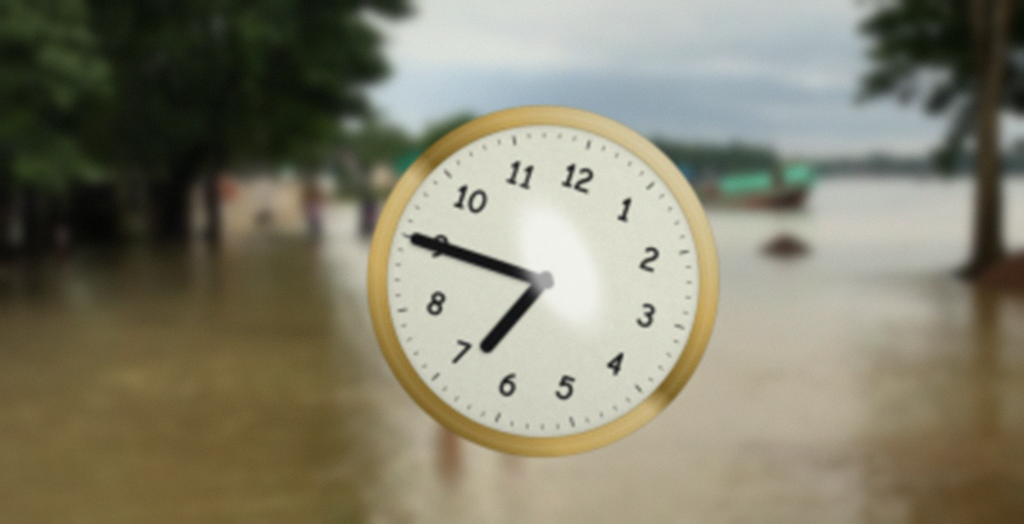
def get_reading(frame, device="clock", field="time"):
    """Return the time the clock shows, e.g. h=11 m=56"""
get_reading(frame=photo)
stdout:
h=6 m=45
